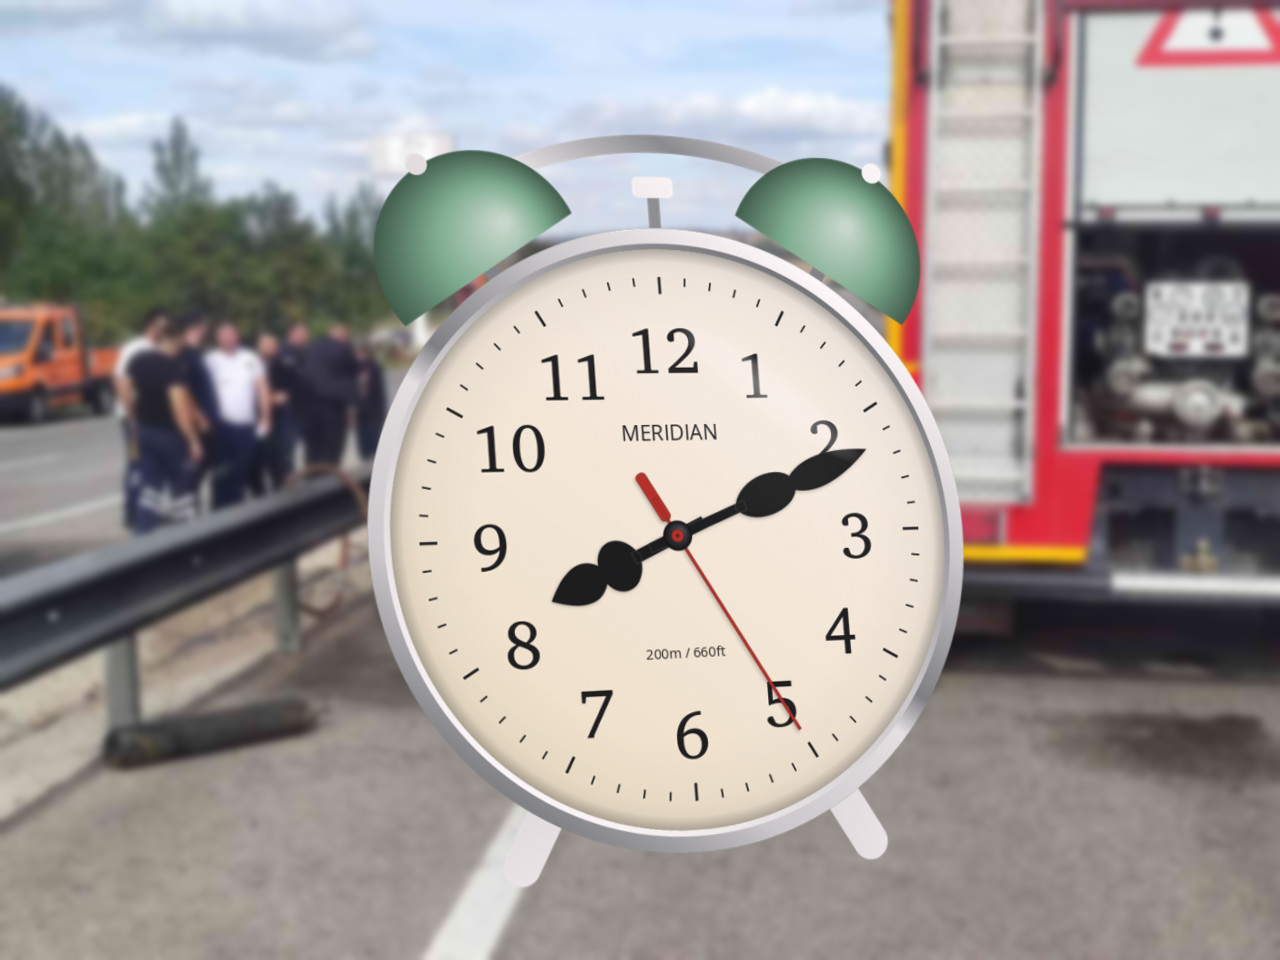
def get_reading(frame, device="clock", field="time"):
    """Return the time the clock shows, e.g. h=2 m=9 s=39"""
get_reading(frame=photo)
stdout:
h=8 m=11 s=25
